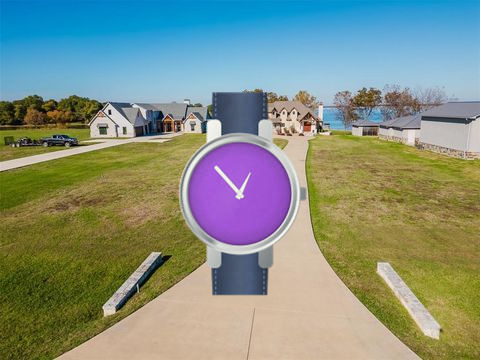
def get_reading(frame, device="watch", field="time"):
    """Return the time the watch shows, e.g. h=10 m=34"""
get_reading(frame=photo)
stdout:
h=12 m=53
